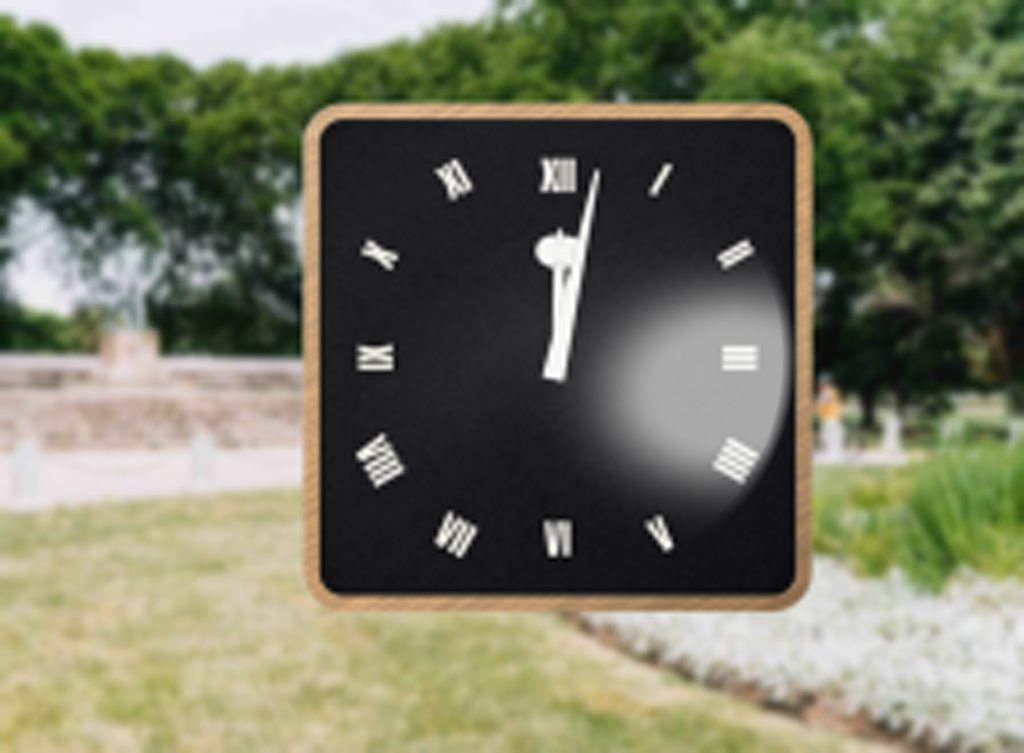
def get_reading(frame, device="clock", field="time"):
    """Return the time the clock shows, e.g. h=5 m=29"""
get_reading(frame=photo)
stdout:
h=12 m=2
